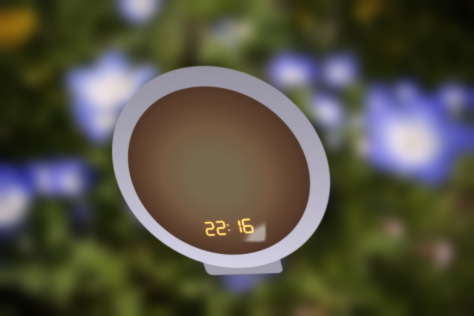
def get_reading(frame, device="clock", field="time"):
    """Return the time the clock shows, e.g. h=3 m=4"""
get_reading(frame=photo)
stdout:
h=22 m=16
